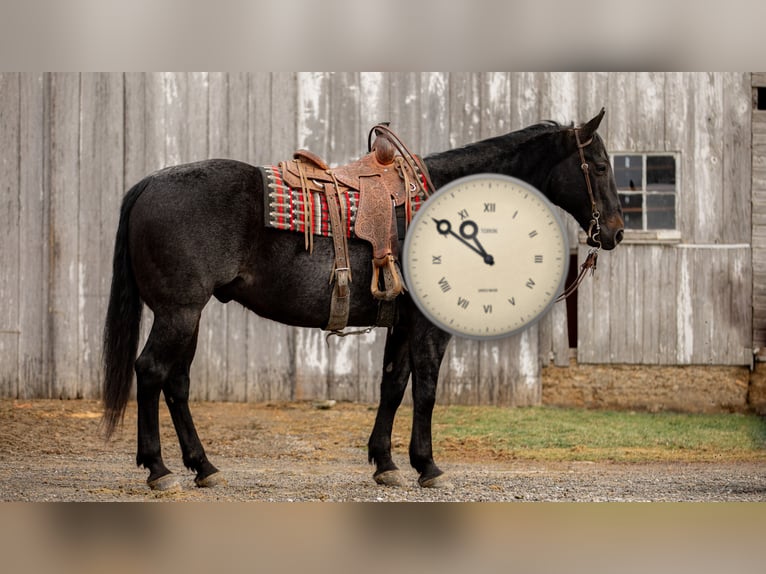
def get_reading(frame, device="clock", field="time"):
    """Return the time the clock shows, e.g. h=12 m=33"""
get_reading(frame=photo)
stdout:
h=10 m=51
